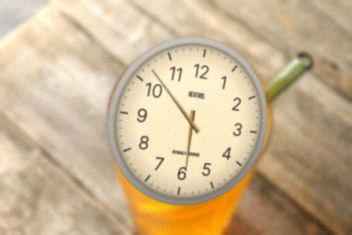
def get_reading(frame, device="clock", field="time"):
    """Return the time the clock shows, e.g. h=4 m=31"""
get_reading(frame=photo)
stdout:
h=5 m=52
